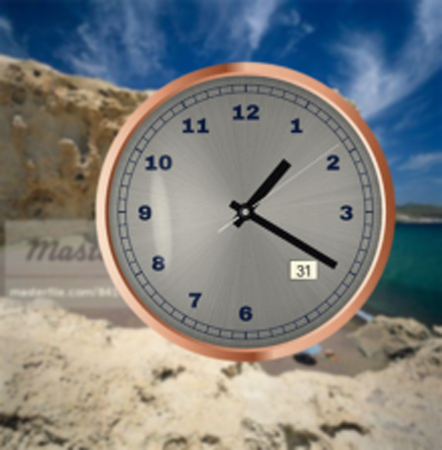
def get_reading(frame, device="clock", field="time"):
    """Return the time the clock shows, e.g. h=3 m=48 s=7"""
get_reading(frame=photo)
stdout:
h=1 m=20 s=9
